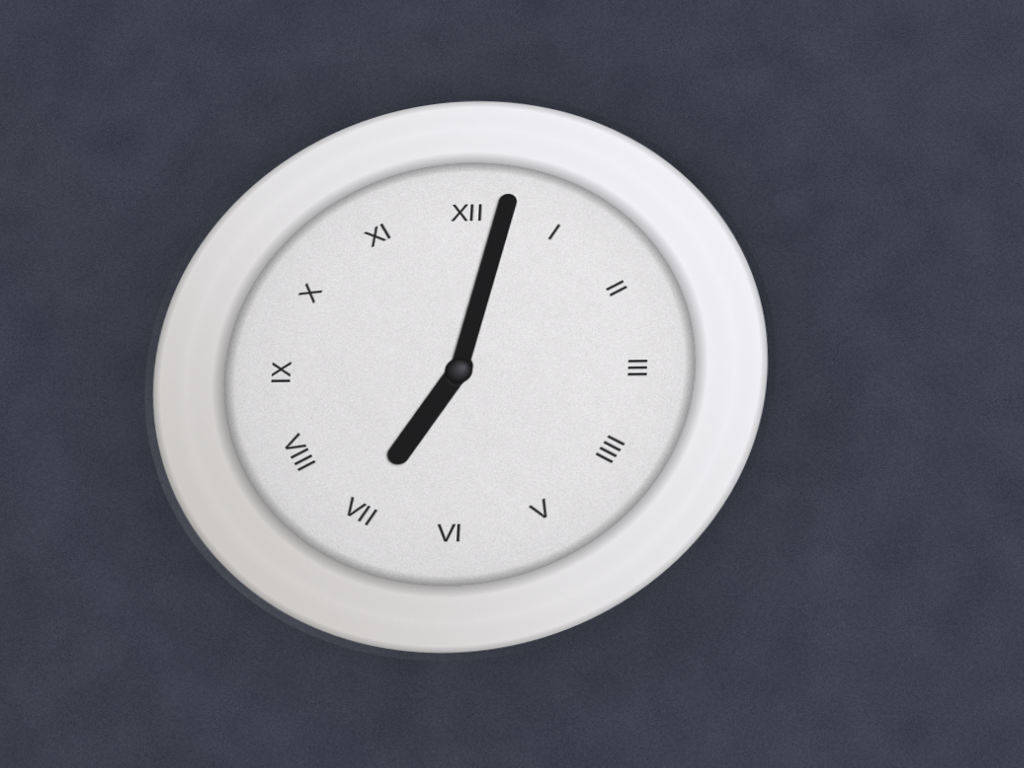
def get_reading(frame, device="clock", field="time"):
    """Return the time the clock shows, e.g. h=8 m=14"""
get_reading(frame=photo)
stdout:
h=7 m=2
